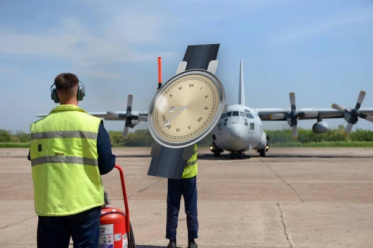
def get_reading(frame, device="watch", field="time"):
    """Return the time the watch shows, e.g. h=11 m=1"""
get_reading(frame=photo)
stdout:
h=8 m=37
